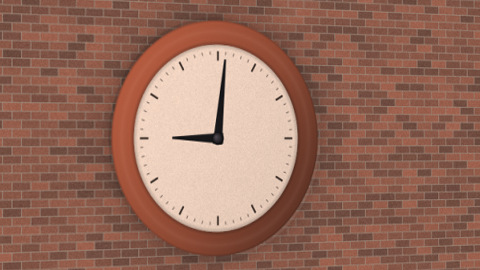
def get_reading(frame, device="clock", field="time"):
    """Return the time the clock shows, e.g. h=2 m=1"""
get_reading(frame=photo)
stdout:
h=9 m=1
